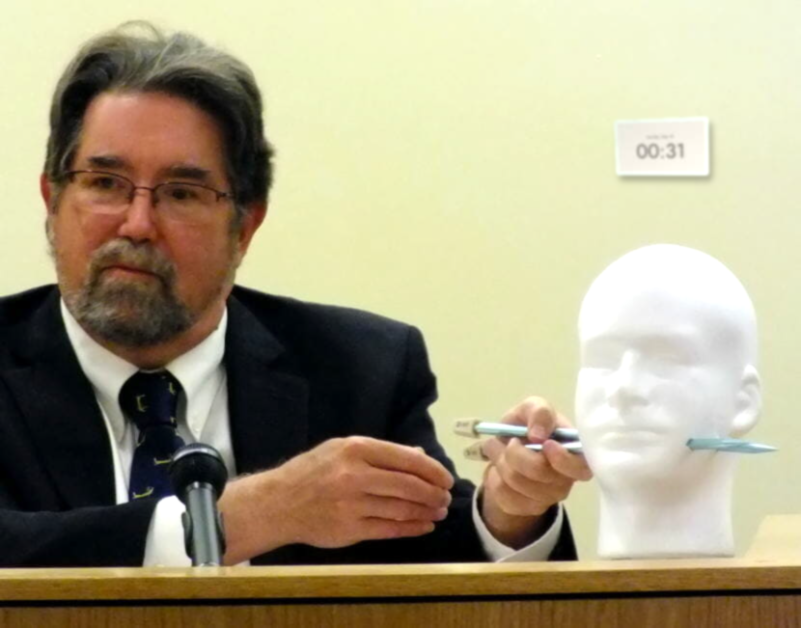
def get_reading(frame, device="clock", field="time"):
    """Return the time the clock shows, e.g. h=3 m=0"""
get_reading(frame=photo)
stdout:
h=0 m=31
